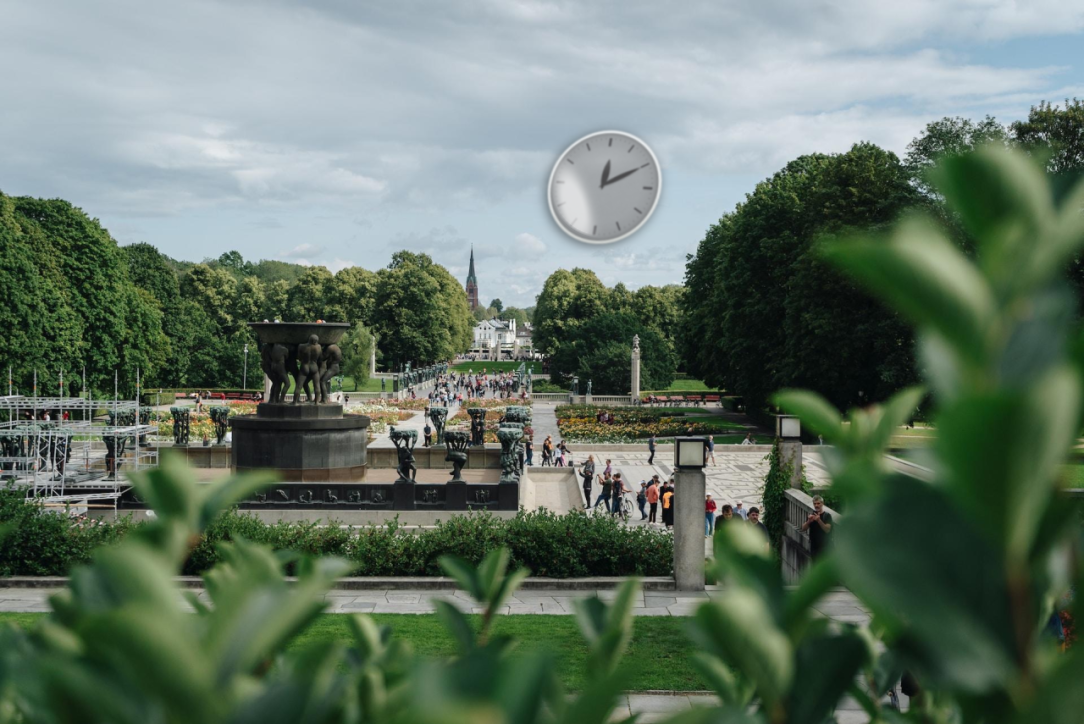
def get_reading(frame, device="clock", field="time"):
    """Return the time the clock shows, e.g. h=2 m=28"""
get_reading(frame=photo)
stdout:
h=12 m=10
